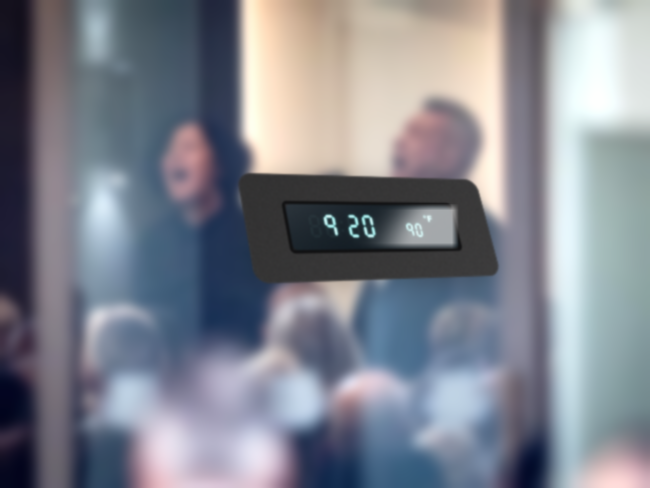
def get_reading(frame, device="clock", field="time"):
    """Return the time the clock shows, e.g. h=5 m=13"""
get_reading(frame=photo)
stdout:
h=9 m=20
